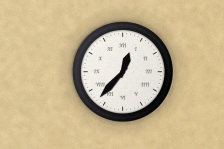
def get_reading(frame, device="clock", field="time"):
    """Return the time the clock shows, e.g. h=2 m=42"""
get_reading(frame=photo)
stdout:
h=12 m=37
